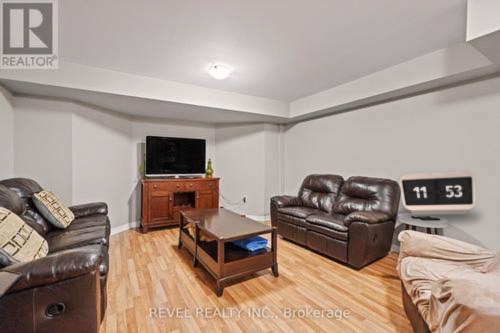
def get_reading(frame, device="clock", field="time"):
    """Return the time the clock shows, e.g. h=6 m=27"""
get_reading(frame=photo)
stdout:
h=11 m=53
